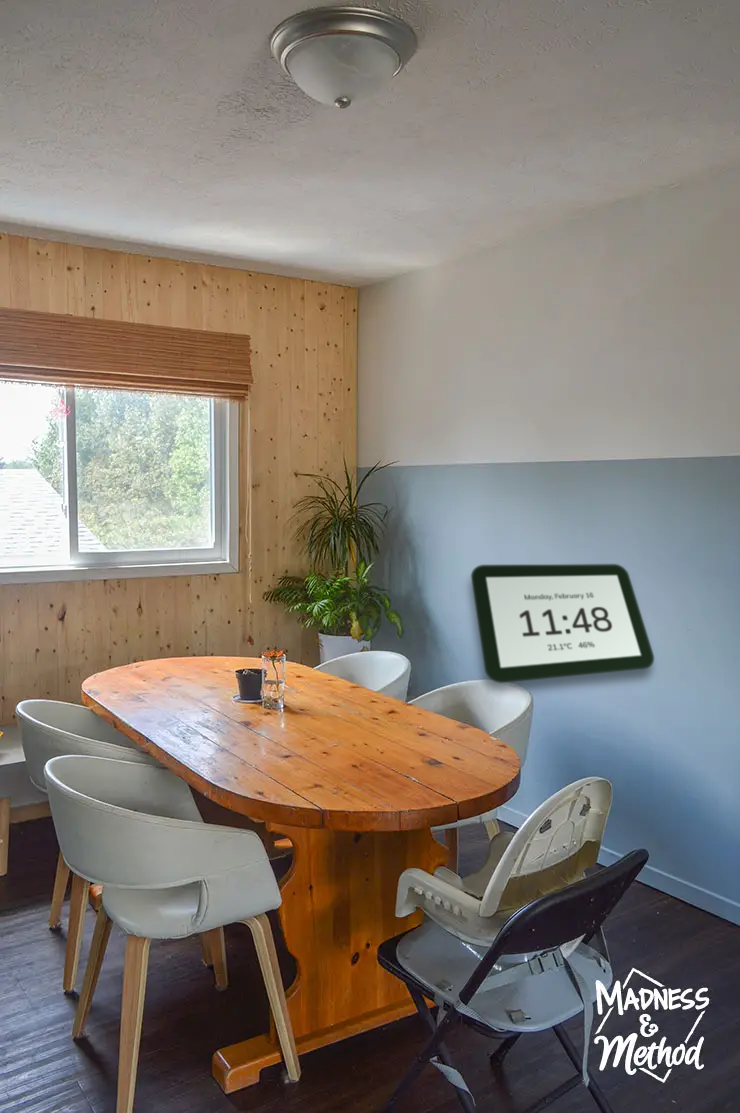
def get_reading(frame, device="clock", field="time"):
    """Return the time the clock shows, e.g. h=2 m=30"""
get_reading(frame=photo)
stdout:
h=11 m=48
